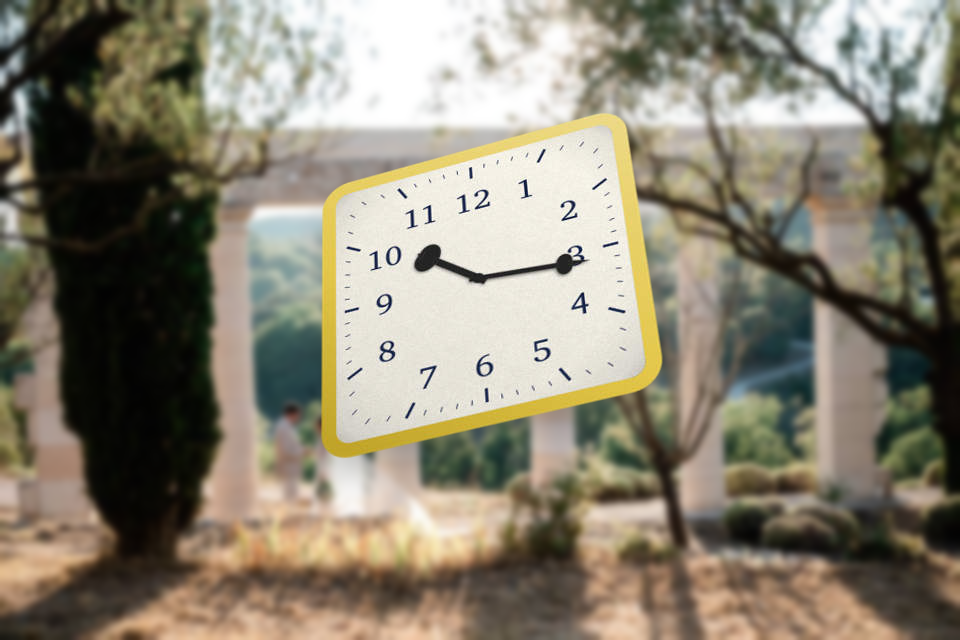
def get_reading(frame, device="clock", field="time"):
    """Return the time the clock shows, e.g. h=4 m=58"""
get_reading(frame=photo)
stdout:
h=10 m=16
